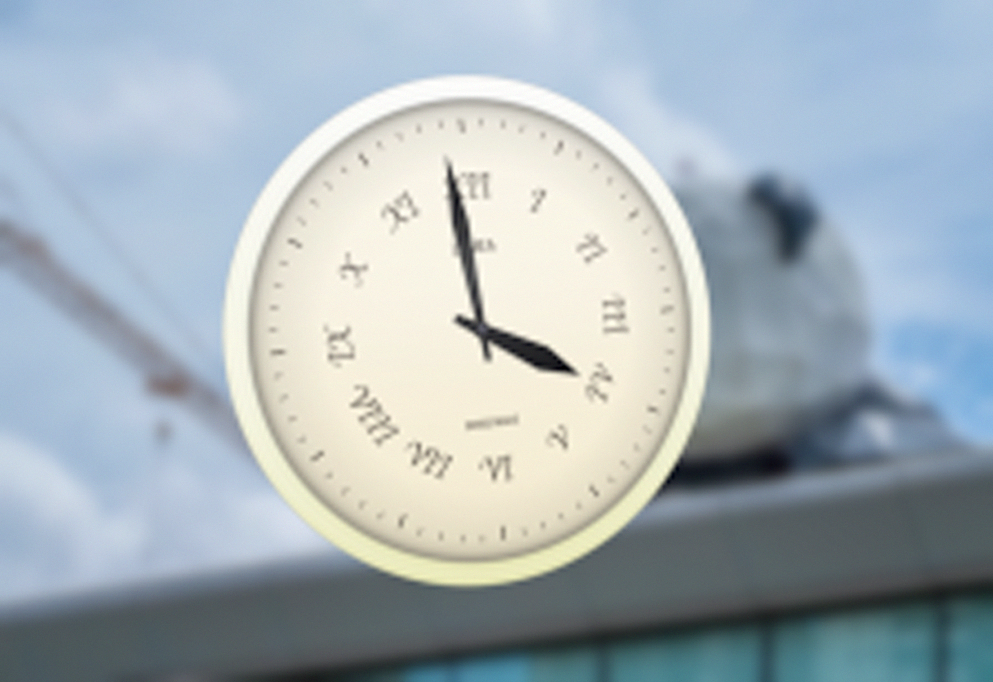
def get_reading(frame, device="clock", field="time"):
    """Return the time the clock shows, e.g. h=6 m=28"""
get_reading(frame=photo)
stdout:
h=3 m=59
